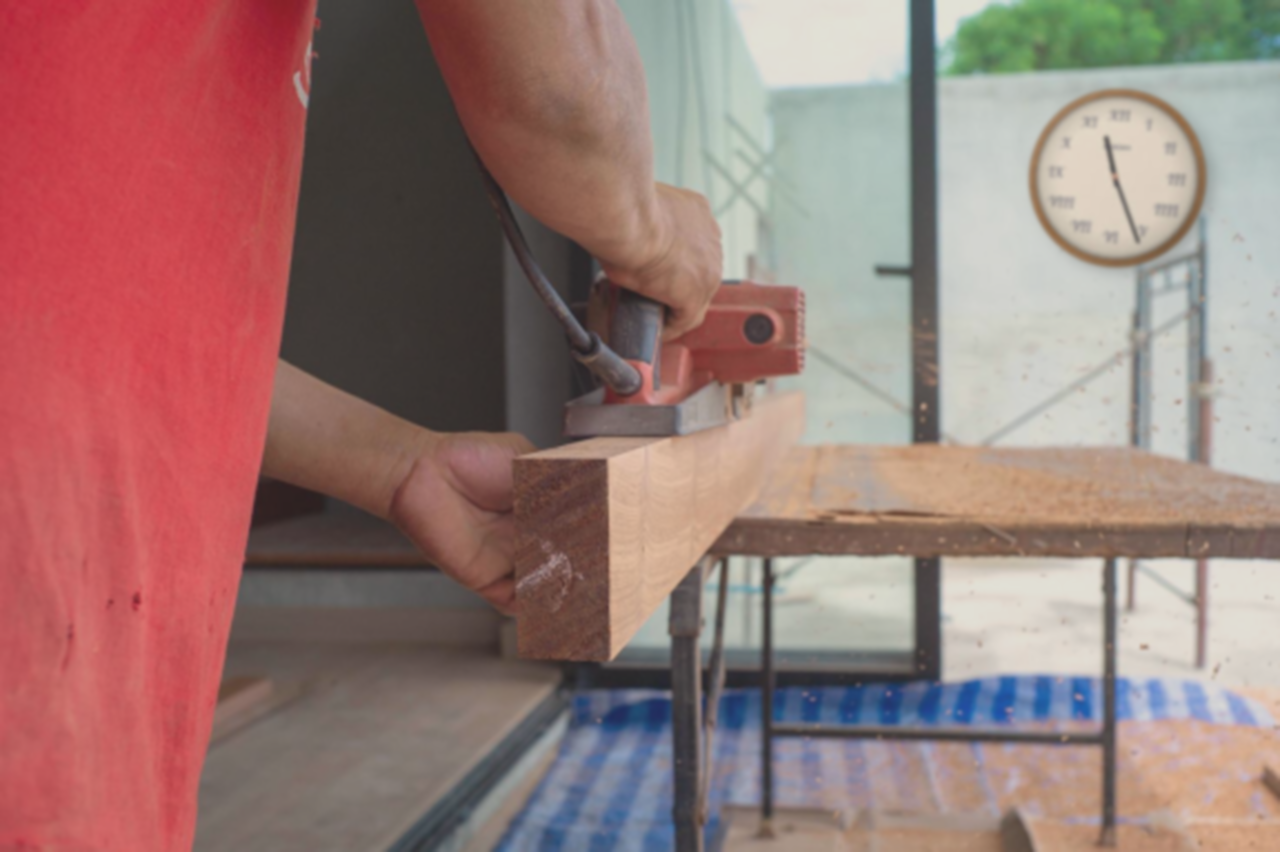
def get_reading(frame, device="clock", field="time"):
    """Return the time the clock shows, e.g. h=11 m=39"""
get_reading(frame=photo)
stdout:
h=11 m=26
